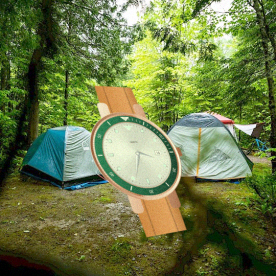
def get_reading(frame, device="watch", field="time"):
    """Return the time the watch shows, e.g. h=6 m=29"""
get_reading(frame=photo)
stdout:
h=3 m=34
